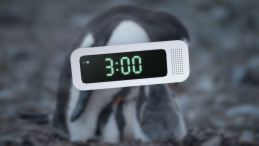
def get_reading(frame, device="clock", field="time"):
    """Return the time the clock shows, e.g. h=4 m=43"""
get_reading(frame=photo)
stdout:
h=3 m=0
